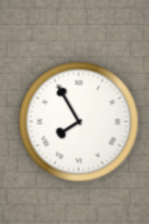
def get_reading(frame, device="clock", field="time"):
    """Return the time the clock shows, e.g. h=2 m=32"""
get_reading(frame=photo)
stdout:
h=7 m=55
